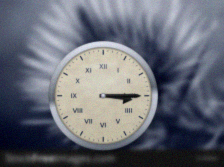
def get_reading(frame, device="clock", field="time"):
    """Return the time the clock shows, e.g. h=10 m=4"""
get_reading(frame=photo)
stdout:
h=3 m=15
